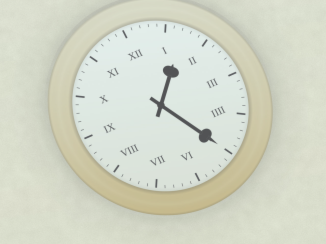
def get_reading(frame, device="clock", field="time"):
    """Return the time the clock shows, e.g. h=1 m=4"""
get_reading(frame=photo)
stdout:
h=1 m=25
